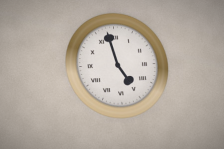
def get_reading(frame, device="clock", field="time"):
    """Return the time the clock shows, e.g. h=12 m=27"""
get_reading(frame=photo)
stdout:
h=4 m=58
